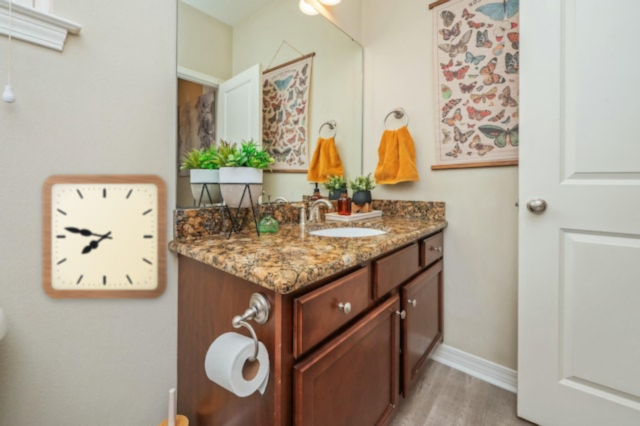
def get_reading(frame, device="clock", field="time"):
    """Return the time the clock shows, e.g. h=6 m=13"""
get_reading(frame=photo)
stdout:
h=7 m=47
